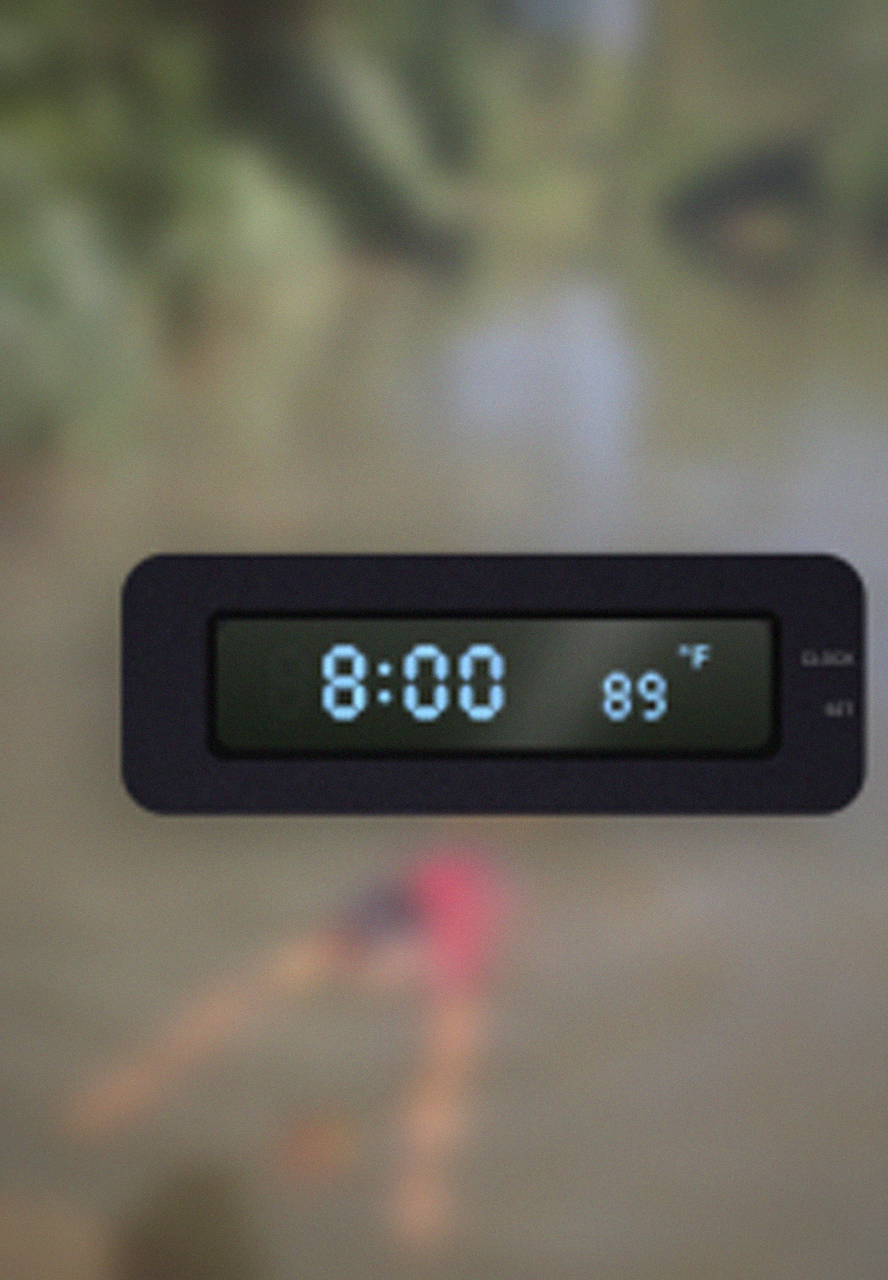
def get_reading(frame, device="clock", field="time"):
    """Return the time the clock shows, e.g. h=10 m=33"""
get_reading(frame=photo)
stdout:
h=8 m=0
